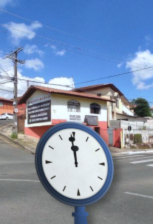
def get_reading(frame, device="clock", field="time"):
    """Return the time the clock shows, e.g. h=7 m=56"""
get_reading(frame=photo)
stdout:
h=11 m=59
